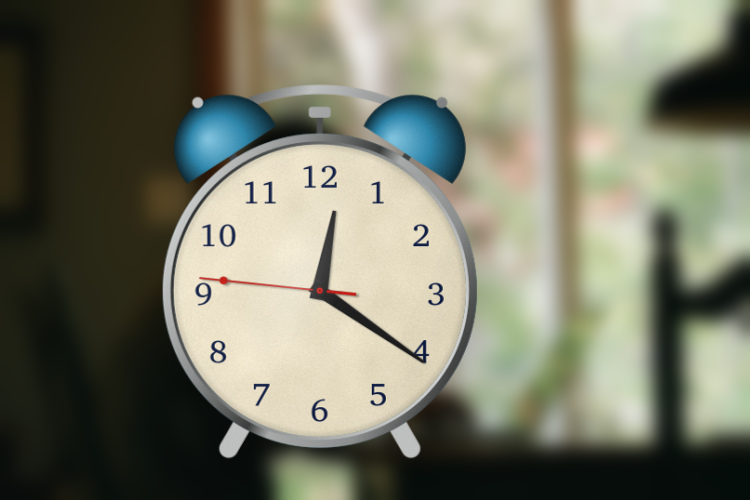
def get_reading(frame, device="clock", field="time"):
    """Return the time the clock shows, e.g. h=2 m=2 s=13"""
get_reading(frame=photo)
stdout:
h=12 m=20 s=46
